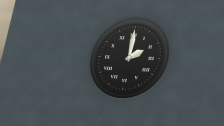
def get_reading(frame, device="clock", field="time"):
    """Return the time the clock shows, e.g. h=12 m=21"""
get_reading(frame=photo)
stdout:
h=2 m=0
